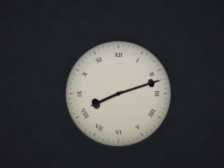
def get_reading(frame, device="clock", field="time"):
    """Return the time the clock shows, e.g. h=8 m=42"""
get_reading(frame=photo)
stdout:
h=8 m=12
